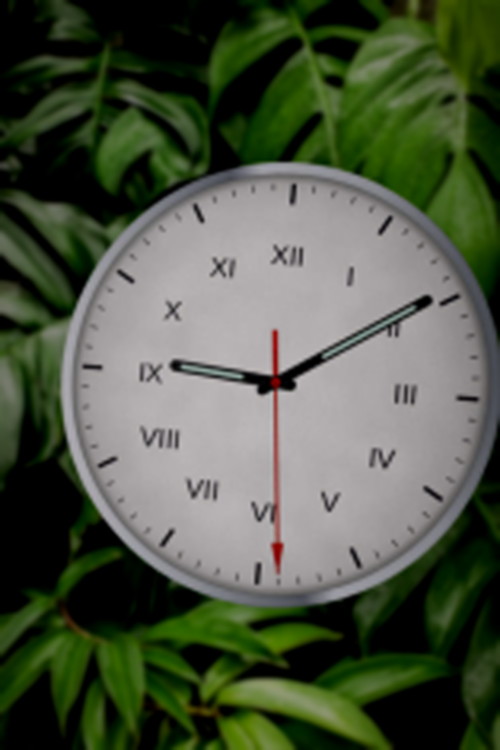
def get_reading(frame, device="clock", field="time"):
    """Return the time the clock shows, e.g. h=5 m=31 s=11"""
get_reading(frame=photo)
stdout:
h=9 m=9 s=29
